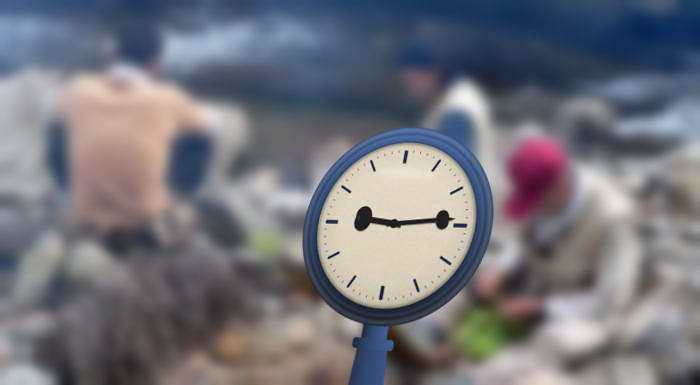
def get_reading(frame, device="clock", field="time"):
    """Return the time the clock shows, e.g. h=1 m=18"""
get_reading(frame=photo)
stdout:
h=9 m=14
